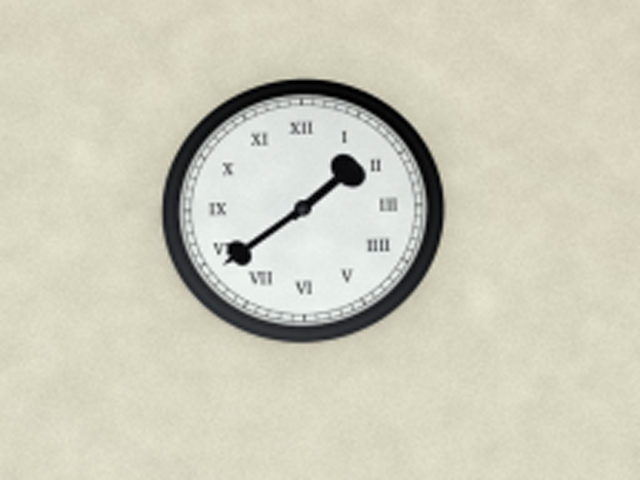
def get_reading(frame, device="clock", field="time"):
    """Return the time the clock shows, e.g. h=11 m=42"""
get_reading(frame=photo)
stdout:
h=1 m=39
